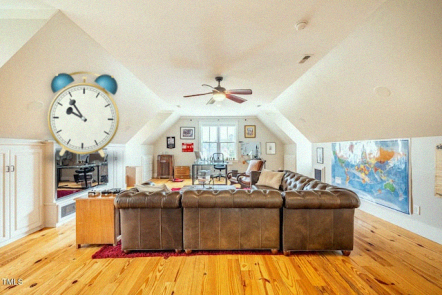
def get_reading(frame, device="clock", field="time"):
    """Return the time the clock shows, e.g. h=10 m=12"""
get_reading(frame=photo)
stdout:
h=9 m=54
